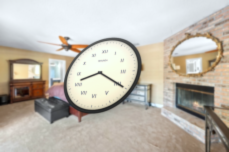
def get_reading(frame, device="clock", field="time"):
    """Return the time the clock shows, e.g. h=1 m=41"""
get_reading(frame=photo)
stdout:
h=8 m=20
